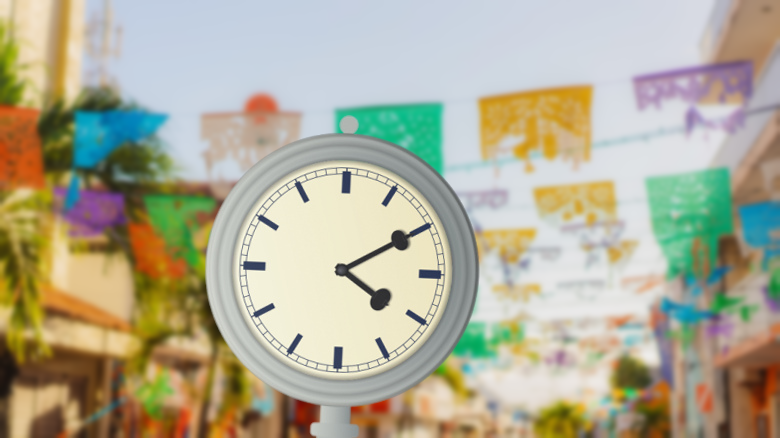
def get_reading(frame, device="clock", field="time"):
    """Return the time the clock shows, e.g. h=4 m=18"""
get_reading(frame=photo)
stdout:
h=4 m=10
